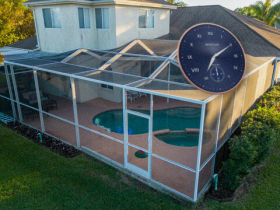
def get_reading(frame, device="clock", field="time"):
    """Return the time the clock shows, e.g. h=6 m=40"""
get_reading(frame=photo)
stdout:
h=7 m=10
